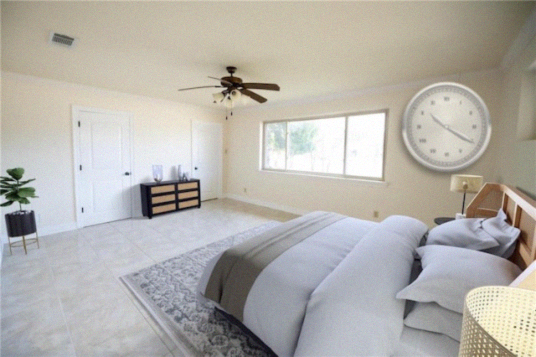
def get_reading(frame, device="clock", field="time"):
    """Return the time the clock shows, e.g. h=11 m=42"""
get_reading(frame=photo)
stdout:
h=10 m=20
